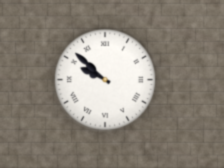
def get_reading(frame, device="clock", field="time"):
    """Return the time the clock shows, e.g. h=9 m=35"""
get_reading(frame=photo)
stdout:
h=9 m=52
